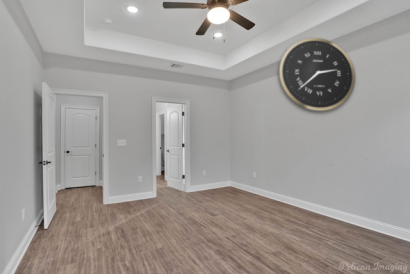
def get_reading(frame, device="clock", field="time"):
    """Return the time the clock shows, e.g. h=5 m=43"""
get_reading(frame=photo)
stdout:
h=2 m=38
